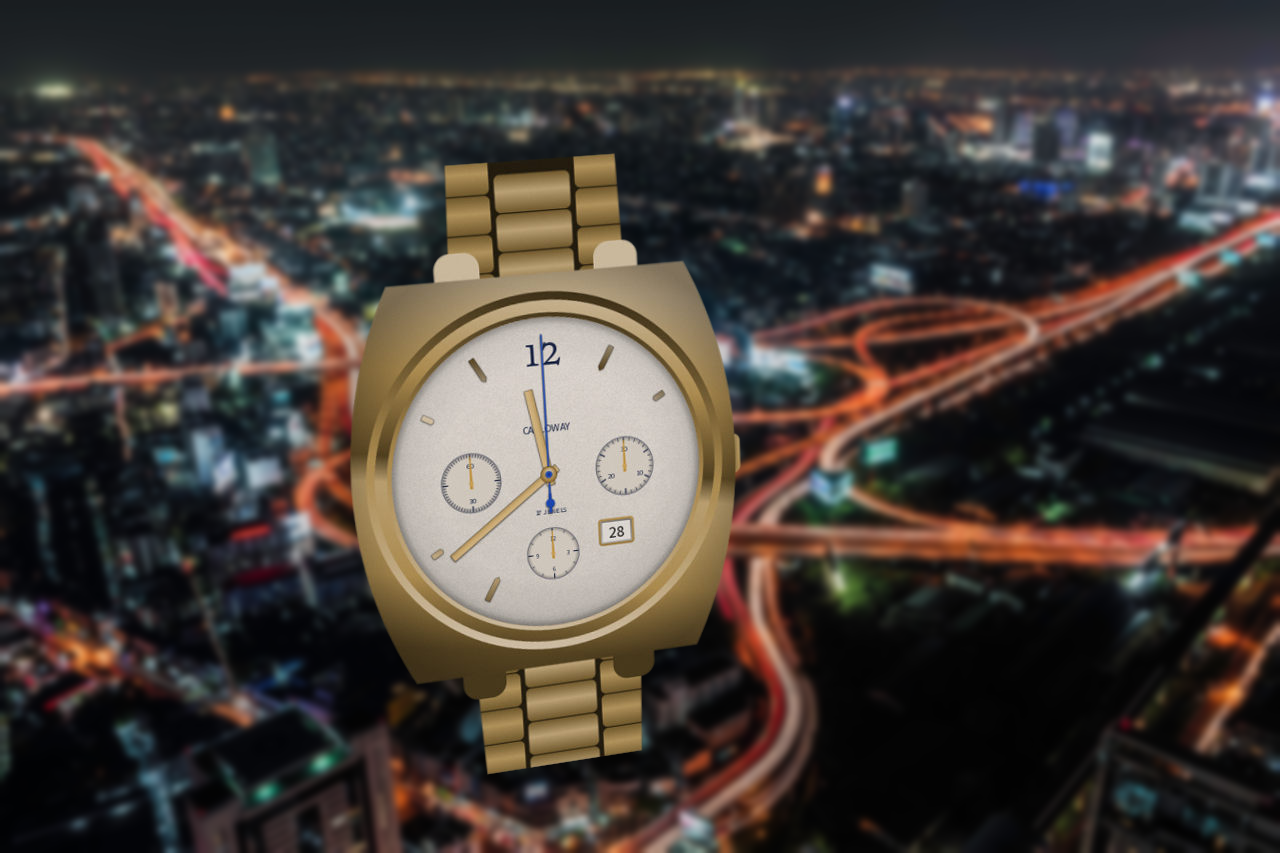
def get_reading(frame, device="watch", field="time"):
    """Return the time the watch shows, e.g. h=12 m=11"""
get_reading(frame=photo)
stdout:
h=11 m=39
